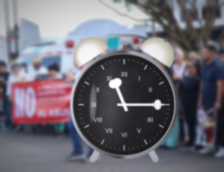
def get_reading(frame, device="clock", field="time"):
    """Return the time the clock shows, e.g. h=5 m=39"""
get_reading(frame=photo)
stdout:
h=11 m=15
